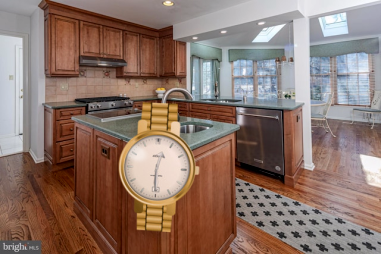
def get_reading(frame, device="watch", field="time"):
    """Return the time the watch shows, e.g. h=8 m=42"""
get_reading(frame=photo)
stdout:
h=12 m=30
